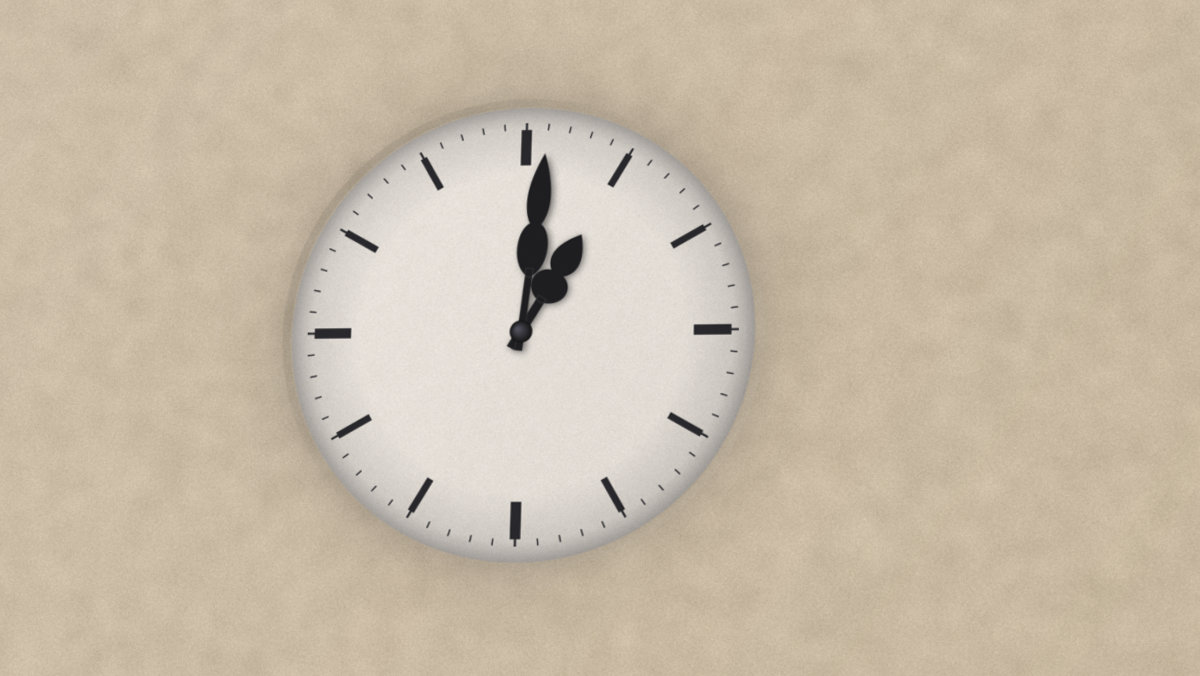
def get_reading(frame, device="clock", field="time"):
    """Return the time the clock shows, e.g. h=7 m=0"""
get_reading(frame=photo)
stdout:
h=1 m=1
